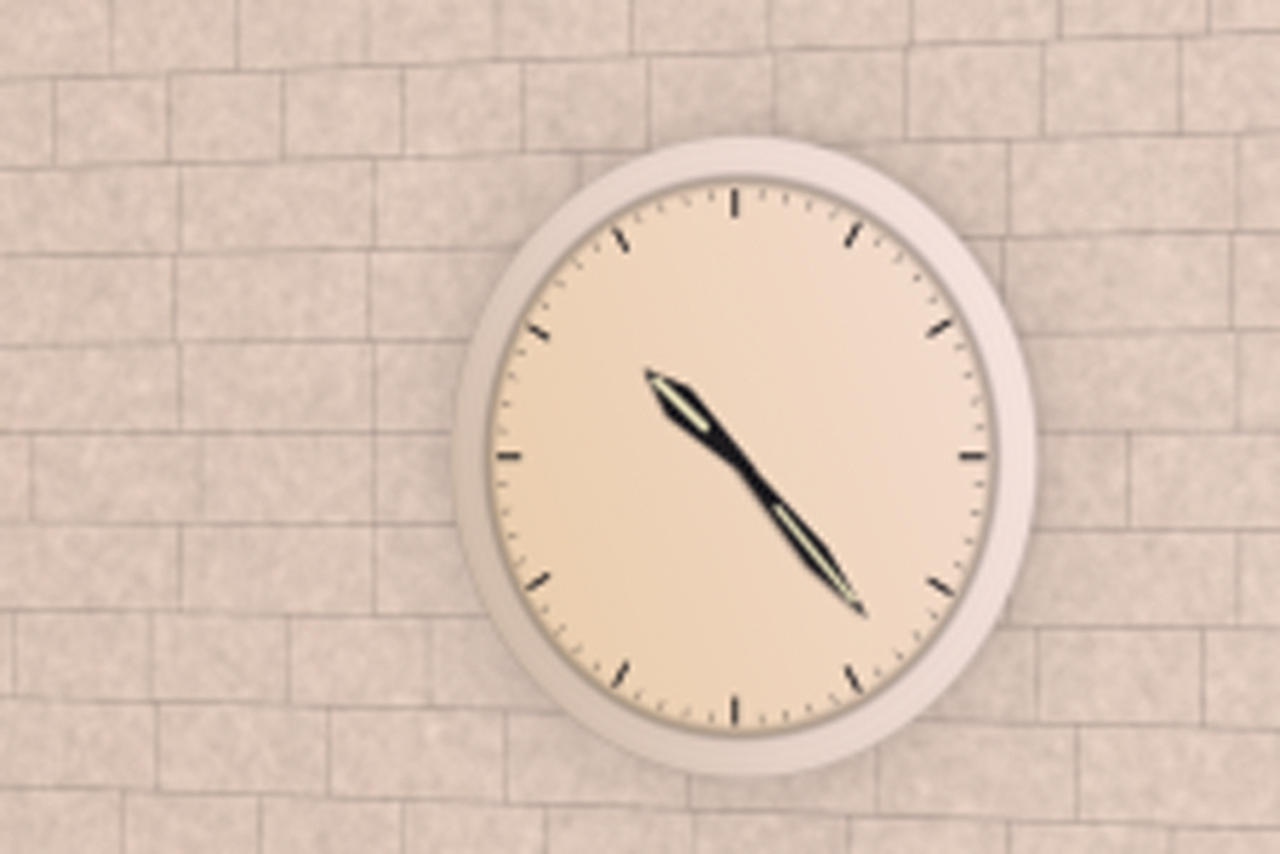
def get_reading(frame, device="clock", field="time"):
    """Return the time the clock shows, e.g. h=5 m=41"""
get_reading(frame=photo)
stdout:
h=10 m=23
